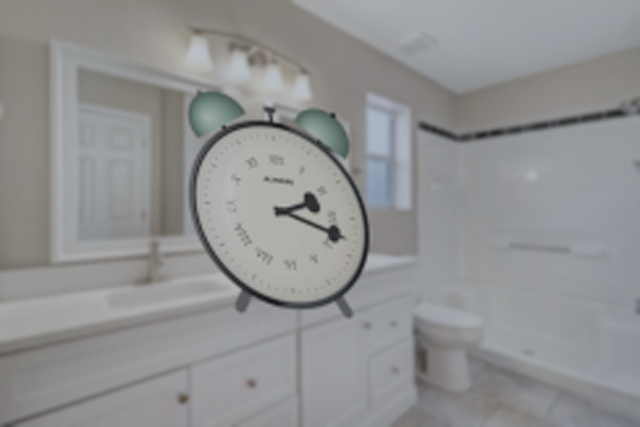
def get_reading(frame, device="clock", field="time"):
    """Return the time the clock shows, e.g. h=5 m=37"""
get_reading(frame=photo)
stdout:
h=2 m=18
